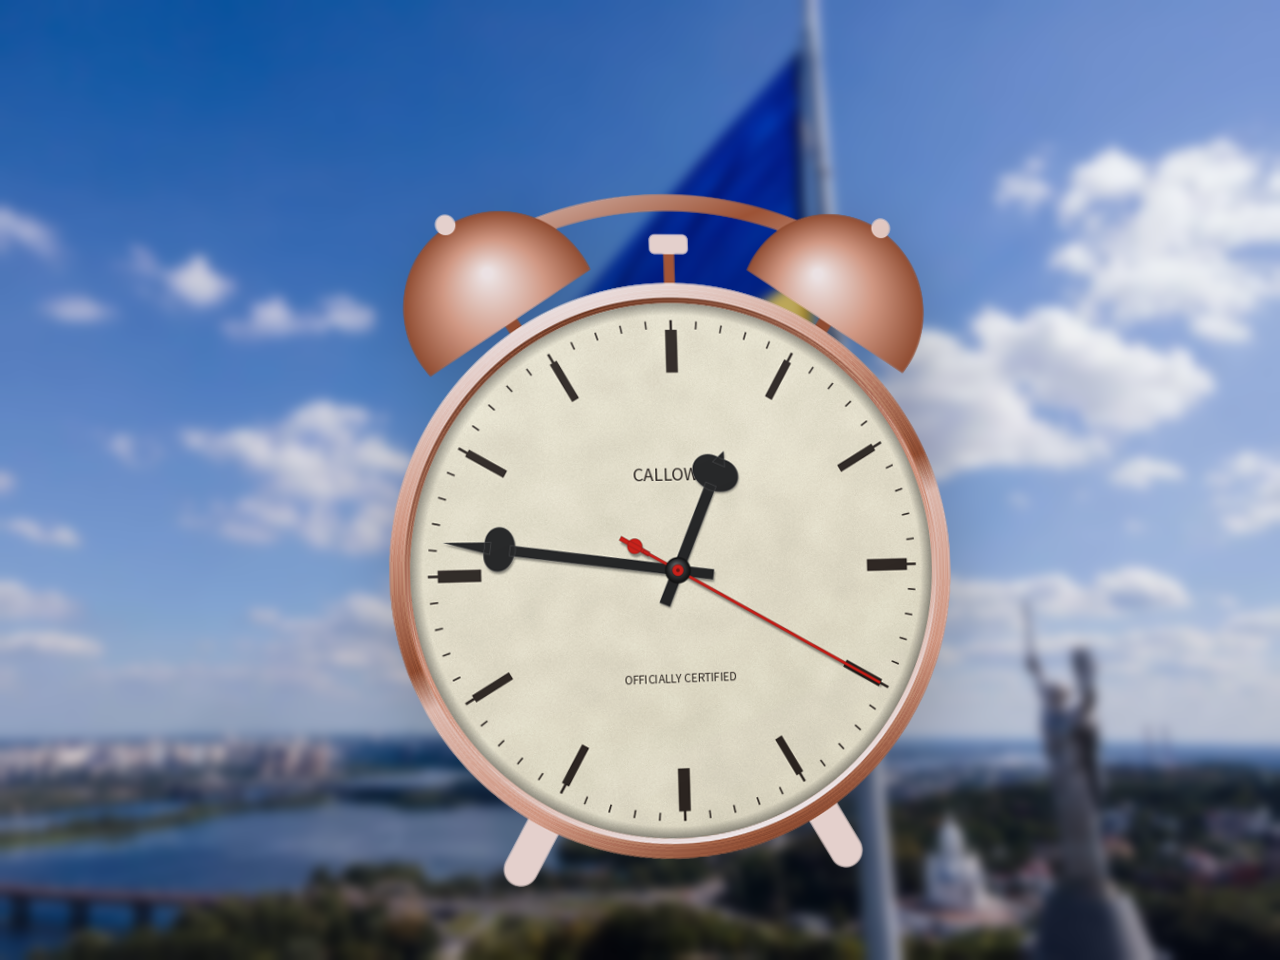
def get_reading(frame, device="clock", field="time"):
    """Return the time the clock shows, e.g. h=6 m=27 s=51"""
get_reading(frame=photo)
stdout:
h=12 m=46 s=20
